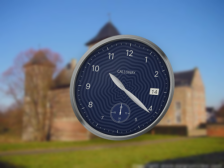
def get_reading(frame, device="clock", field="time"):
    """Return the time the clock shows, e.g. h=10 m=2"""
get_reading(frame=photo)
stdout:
h=10 m=21
